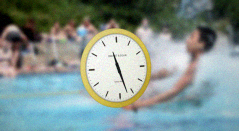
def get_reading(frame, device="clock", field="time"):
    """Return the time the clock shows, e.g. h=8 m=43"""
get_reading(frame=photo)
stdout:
h=11 m=27
